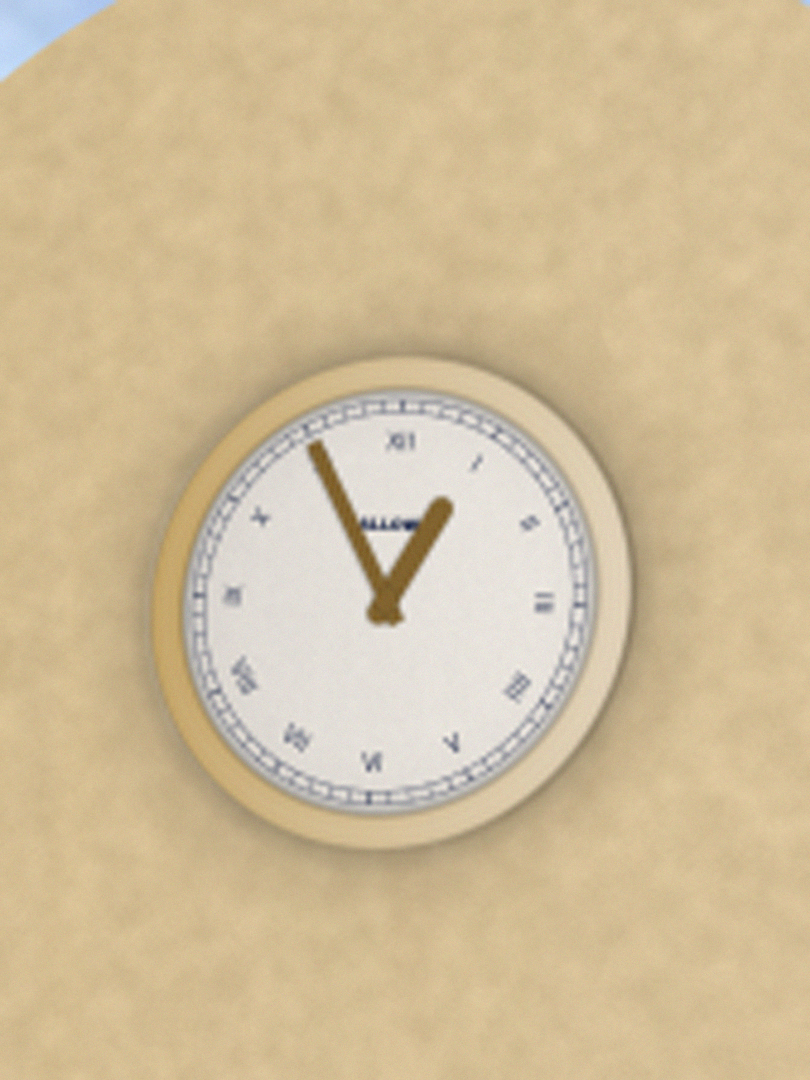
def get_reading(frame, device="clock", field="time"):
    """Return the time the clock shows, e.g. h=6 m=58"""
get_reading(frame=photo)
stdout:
h=12 m=55
